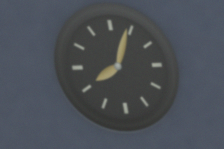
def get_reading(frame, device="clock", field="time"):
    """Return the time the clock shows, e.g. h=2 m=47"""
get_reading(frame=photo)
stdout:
h=8 m=4
